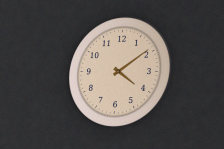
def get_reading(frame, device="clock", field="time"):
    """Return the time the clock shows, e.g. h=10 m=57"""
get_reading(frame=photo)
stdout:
h=4 m=9
